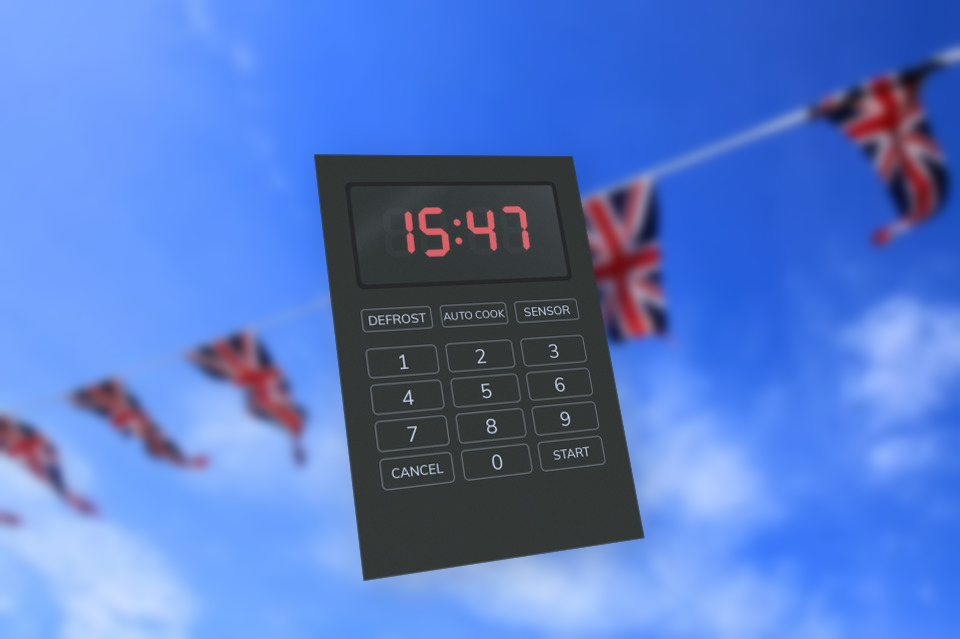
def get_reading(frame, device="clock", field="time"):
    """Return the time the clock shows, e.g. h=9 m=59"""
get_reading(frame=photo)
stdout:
h=15 m=47
